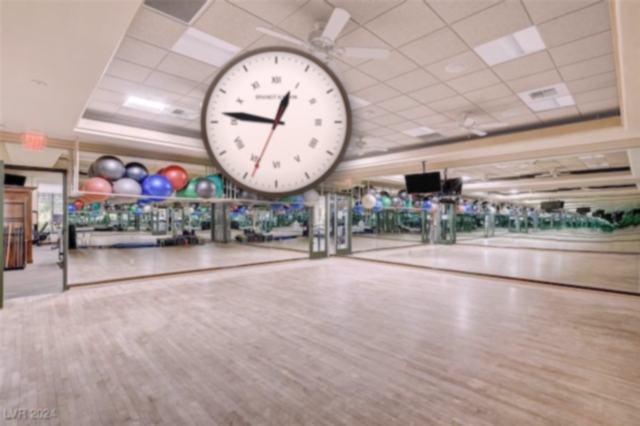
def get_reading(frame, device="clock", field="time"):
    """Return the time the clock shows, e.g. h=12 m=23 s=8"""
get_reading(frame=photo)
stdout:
h=12 m=46 s=34
